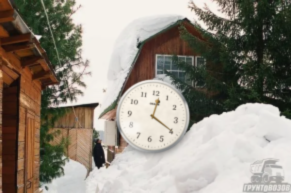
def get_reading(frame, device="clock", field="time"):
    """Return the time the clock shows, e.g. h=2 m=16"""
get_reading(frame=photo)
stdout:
h=12 m=20
